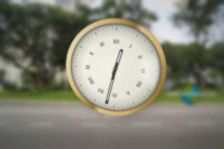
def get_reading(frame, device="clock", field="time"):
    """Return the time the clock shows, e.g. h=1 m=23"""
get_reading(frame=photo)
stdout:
h=12 m=32
